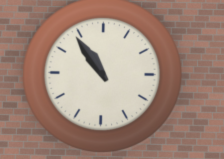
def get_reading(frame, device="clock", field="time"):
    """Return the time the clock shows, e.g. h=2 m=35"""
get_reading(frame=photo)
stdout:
h=10 m=54
